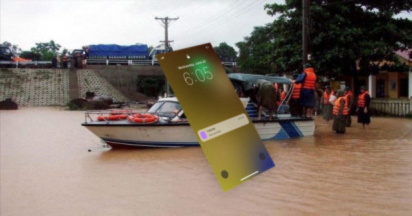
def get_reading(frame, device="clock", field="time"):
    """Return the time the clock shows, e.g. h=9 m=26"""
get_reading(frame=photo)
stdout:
h=6 m=5
